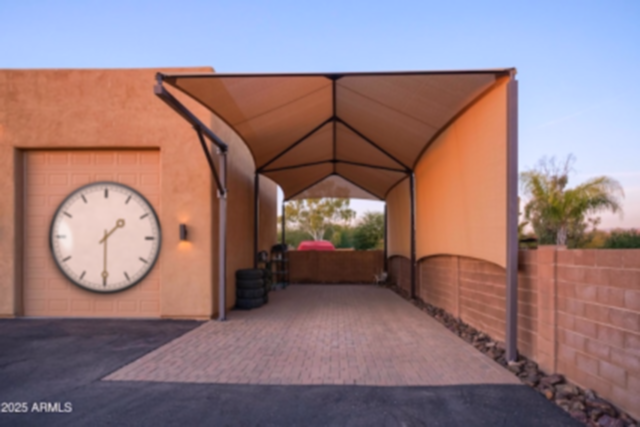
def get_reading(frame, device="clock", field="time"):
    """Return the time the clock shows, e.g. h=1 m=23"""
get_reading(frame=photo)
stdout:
h=1 m=30
